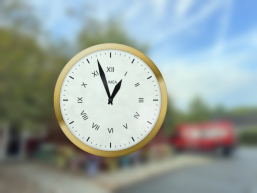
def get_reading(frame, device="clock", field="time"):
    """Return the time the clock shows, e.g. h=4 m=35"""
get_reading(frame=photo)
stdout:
h=12 m=57
